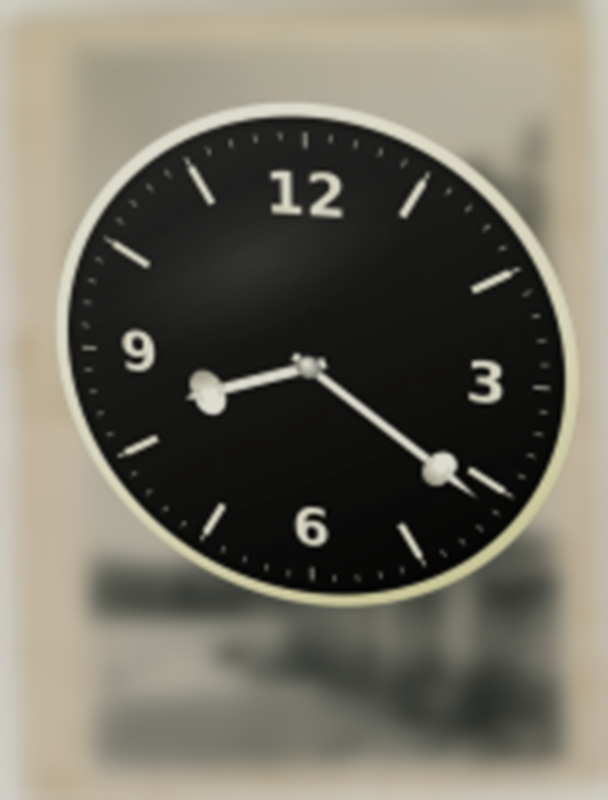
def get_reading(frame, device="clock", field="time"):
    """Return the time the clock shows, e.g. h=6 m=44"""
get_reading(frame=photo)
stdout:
h=8 m=21
